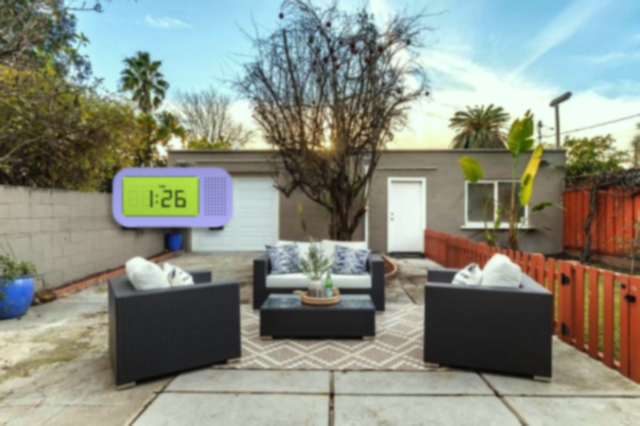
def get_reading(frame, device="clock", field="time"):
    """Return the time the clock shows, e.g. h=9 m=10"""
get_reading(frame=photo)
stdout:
h=1 m=26
